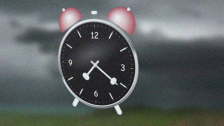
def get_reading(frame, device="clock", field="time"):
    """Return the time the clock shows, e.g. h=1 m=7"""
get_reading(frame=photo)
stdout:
h=7 m=21
